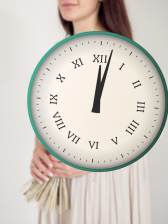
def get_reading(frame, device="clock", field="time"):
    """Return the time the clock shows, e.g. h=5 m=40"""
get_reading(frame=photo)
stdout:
h=12 m=2
